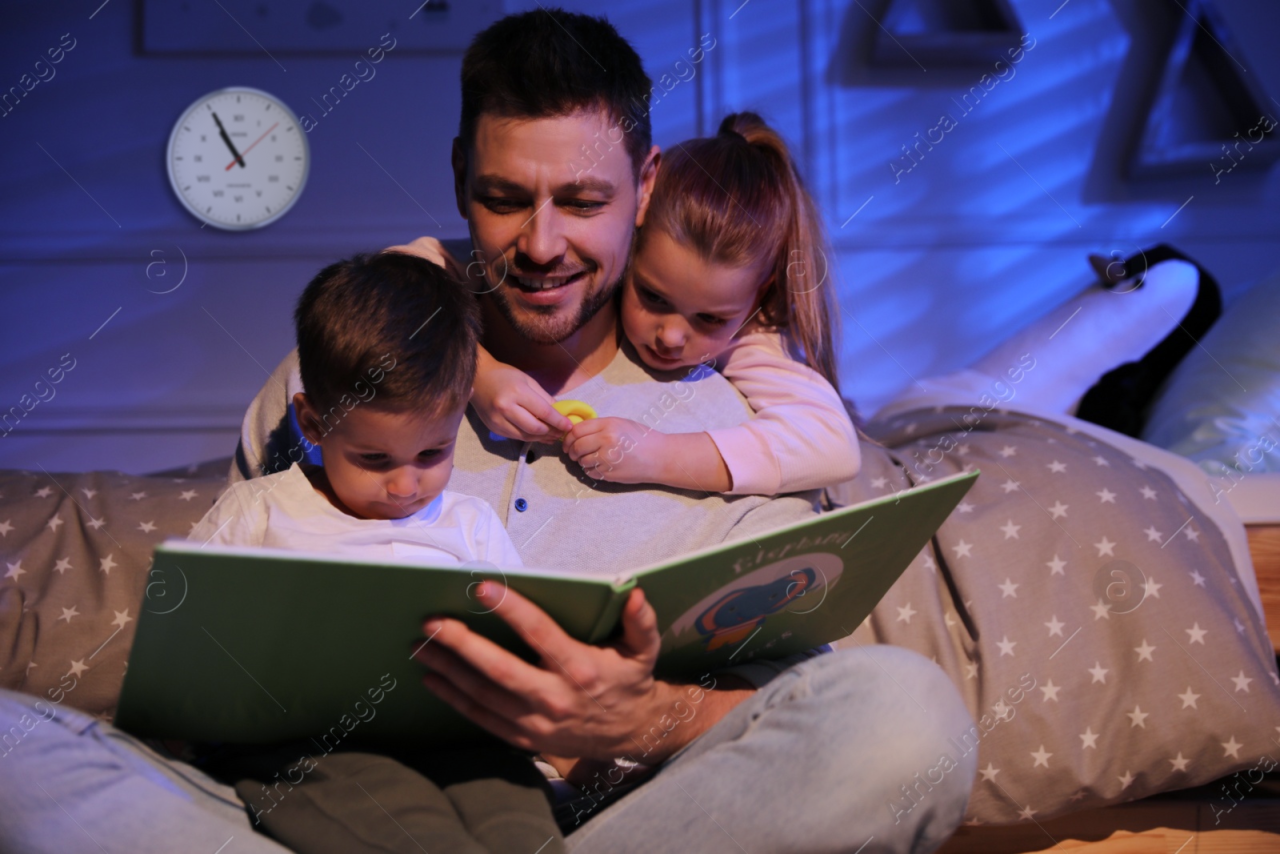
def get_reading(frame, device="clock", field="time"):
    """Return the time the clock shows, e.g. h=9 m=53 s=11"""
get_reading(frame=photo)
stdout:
h=10 m=55 s=8
